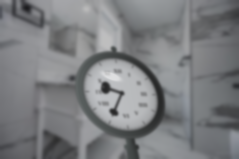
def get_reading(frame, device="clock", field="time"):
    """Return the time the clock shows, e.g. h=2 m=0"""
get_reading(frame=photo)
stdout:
h=9 m=35
